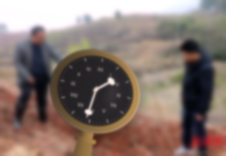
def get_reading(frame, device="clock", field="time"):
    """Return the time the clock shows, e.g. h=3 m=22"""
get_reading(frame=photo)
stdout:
h=1 m=31
